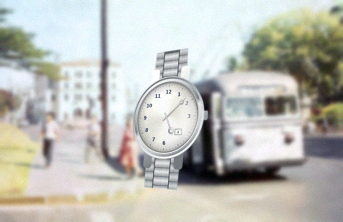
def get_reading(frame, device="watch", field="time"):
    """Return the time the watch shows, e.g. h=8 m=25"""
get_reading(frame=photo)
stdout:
h=5 m=8
